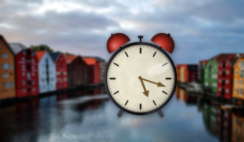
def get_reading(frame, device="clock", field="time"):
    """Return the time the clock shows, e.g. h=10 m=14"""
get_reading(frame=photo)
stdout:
h=5 m=18
